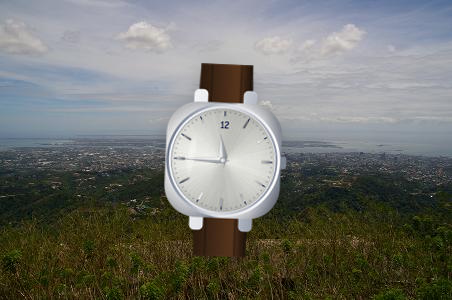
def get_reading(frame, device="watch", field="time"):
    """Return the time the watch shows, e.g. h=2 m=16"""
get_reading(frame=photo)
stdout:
h=11 m=45
